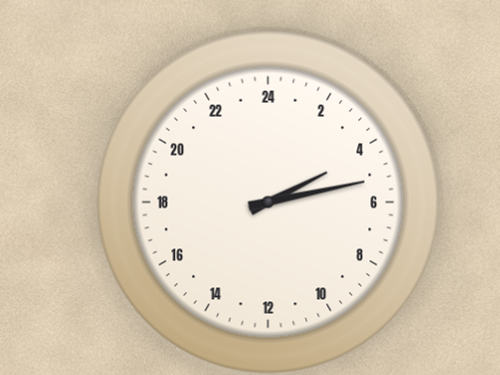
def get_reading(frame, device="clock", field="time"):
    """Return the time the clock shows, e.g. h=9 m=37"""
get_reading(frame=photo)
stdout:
h=4 m=13
